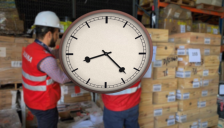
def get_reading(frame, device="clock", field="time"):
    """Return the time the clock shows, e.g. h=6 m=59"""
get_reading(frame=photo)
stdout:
h=8 m=23
